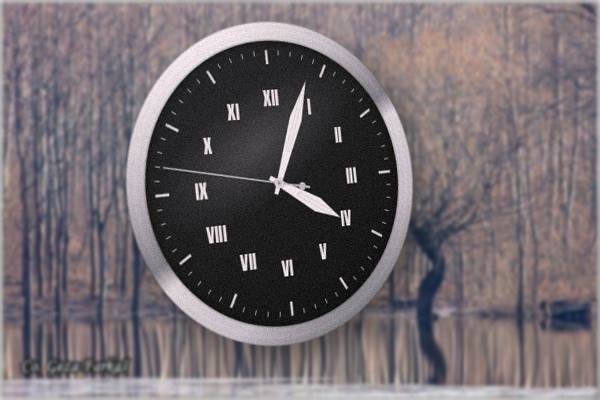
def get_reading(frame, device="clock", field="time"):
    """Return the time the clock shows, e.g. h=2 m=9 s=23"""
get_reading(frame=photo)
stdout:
h=4 m=3 s=47
